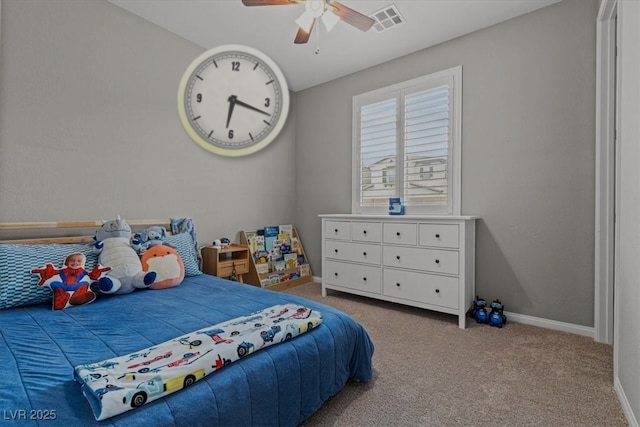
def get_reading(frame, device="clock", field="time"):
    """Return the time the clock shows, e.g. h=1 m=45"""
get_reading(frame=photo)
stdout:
h=6 m=18
